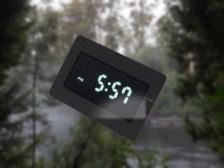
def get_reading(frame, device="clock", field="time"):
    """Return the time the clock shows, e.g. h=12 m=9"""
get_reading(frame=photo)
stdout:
h=5 m=57
